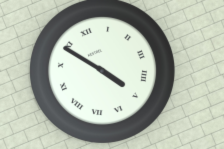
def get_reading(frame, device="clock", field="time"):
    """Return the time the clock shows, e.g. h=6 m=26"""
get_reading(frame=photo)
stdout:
h=4 m=54
